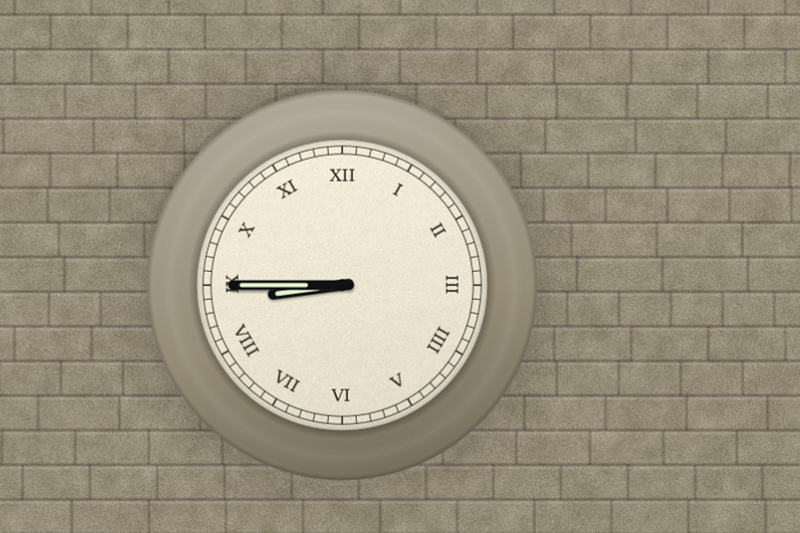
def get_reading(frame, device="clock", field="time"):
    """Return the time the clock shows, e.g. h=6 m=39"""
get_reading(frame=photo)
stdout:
h=8 m=45
